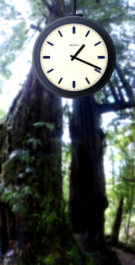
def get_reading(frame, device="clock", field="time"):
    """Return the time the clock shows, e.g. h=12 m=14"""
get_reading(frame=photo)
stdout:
h=1 m=19
